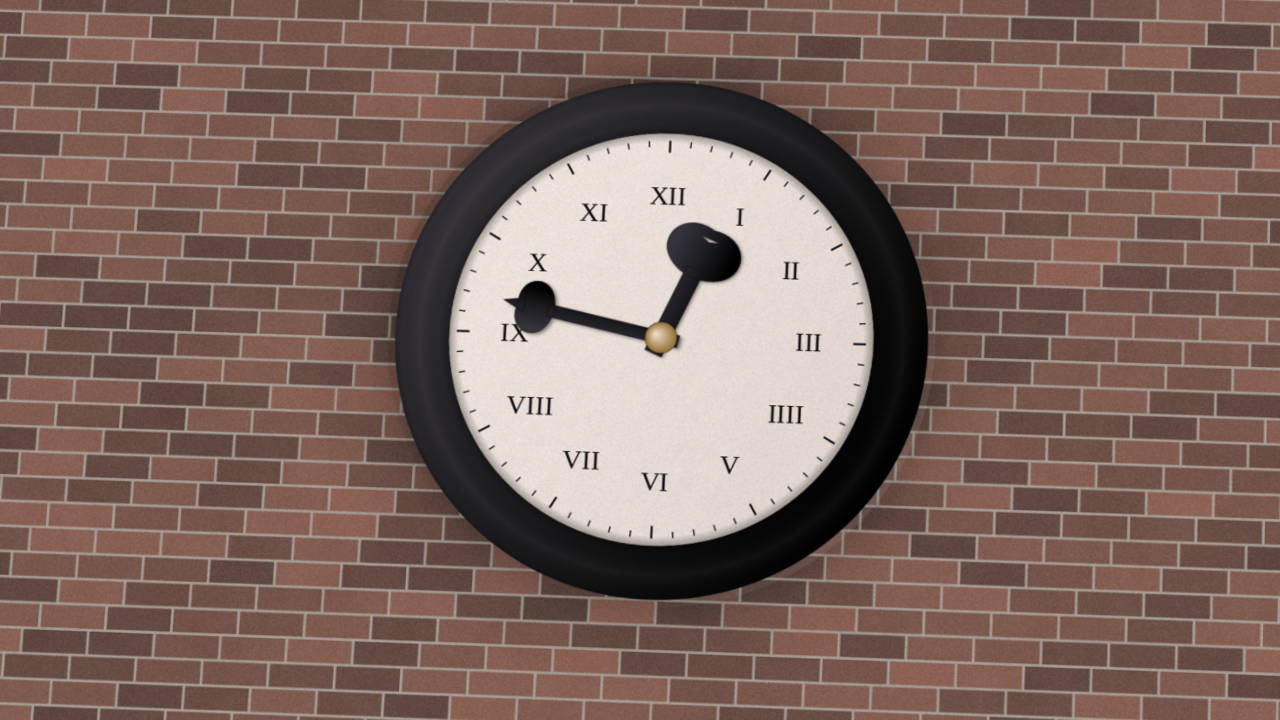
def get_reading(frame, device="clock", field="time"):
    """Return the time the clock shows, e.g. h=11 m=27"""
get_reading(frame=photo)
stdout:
h=12 m=47
